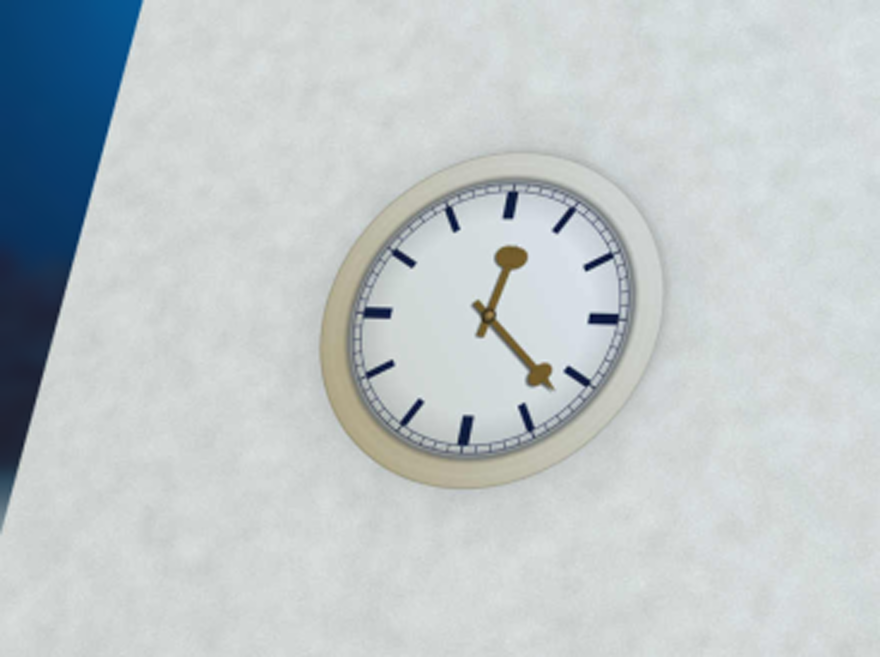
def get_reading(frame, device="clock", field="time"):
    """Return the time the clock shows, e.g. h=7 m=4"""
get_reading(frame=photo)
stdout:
h=12 m=22
